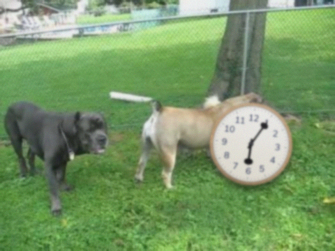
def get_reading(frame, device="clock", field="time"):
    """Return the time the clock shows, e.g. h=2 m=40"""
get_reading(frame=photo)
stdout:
h=6 m=5
